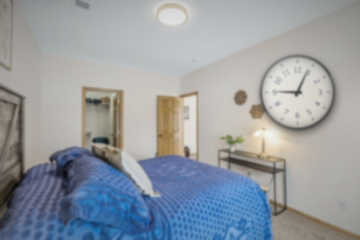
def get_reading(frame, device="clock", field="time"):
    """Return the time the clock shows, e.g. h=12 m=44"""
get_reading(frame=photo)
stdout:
h=9 m=4
